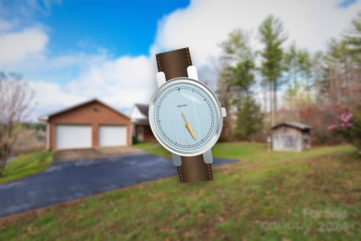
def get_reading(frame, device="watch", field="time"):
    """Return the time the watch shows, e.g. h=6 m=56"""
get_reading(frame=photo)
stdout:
h=5 m=27
